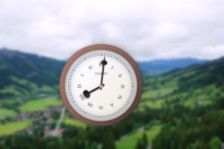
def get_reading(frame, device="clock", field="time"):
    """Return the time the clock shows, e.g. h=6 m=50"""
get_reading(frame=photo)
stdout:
h=8 m=1
